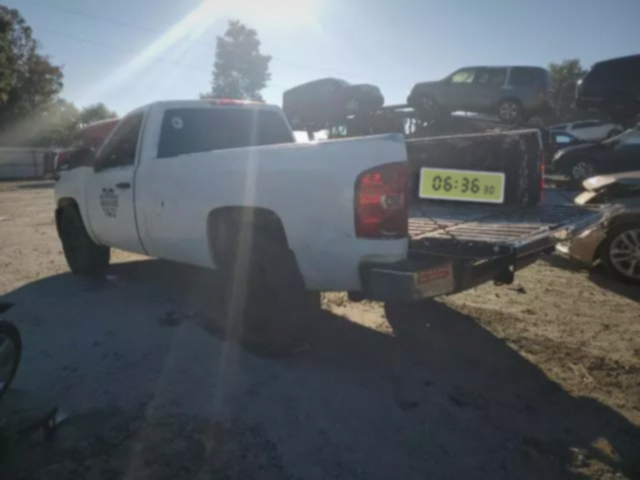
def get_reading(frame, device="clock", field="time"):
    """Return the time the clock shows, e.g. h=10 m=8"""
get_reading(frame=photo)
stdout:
h=6 m=36
